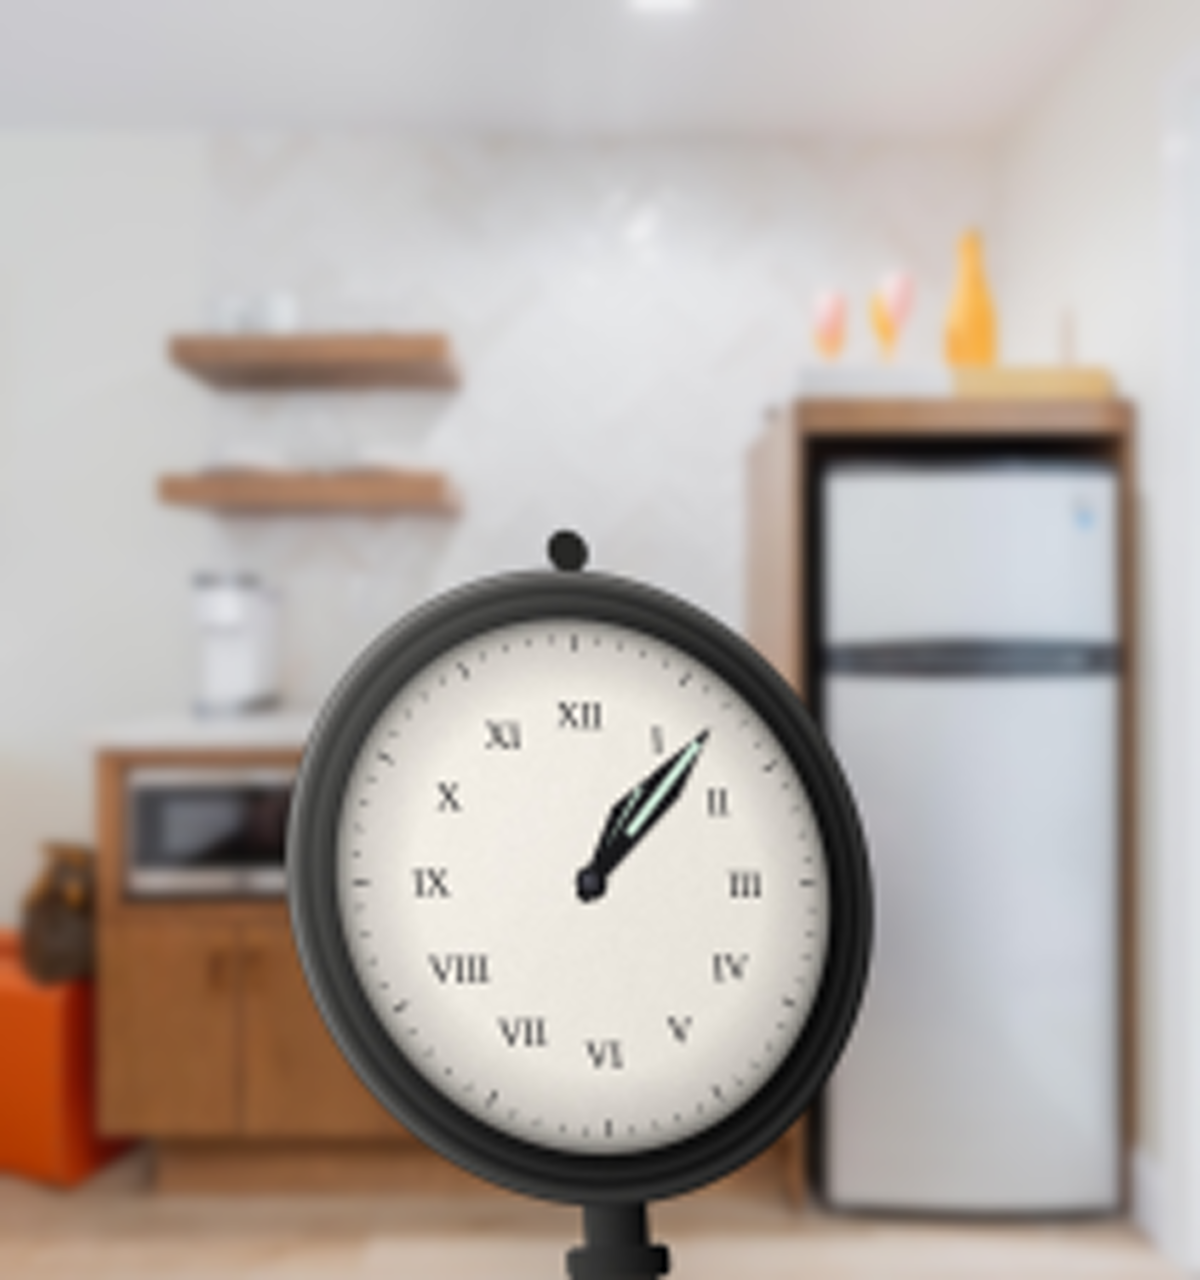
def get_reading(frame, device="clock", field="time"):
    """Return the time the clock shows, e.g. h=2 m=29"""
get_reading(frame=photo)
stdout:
h=1 m=7
